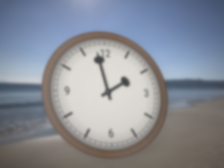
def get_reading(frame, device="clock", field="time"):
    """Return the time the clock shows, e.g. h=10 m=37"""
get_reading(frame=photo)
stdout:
h=1 m=58
